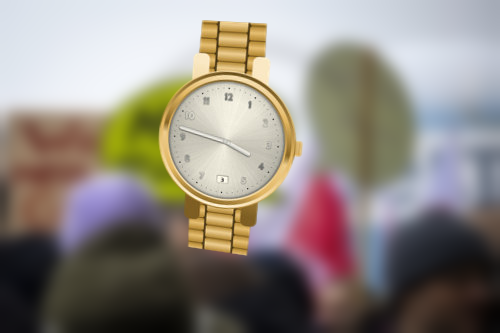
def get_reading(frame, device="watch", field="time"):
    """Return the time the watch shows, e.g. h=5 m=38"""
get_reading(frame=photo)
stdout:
h=3 m=47
